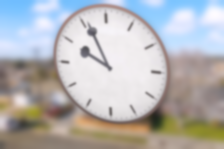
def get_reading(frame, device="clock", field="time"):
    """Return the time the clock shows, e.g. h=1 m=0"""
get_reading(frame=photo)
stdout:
h=9 m=56
